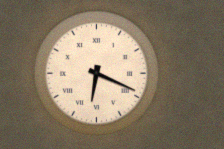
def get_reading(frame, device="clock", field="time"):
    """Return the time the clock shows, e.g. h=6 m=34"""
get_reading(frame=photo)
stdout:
h=6 m=19
